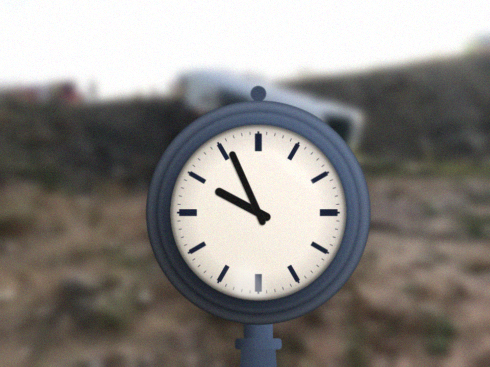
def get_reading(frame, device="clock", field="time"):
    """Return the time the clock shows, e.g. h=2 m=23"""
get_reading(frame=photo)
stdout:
h=9 m=56
